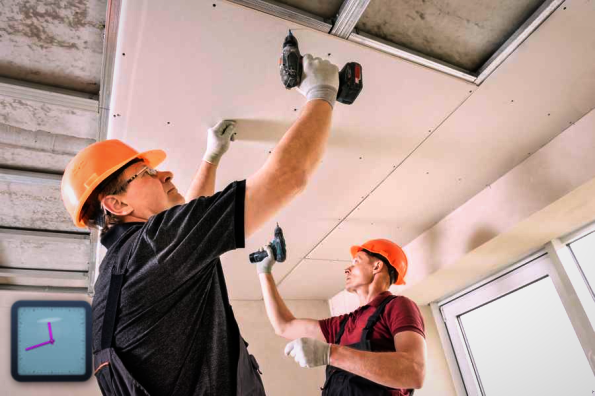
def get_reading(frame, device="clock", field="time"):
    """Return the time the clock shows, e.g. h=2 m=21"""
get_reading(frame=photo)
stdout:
h=11 m=42
